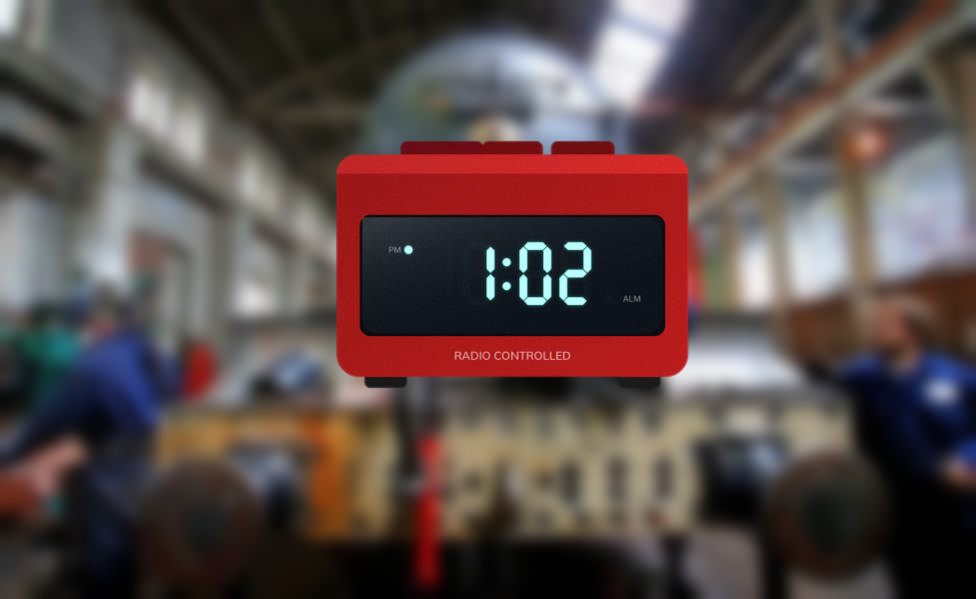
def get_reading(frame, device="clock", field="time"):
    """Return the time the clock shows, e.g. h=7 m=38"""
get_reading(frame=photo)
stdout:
h=1 m=2
